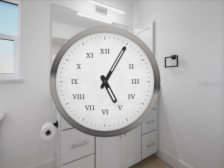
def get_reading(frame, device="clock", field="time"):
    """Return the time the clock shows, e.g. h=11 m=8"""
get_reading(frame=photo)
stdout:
h=5 m=5
